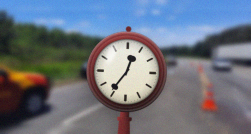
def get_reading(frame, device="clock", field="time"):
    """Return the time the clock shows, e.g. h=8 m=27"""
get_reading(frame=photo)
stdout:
h=12 m=36
